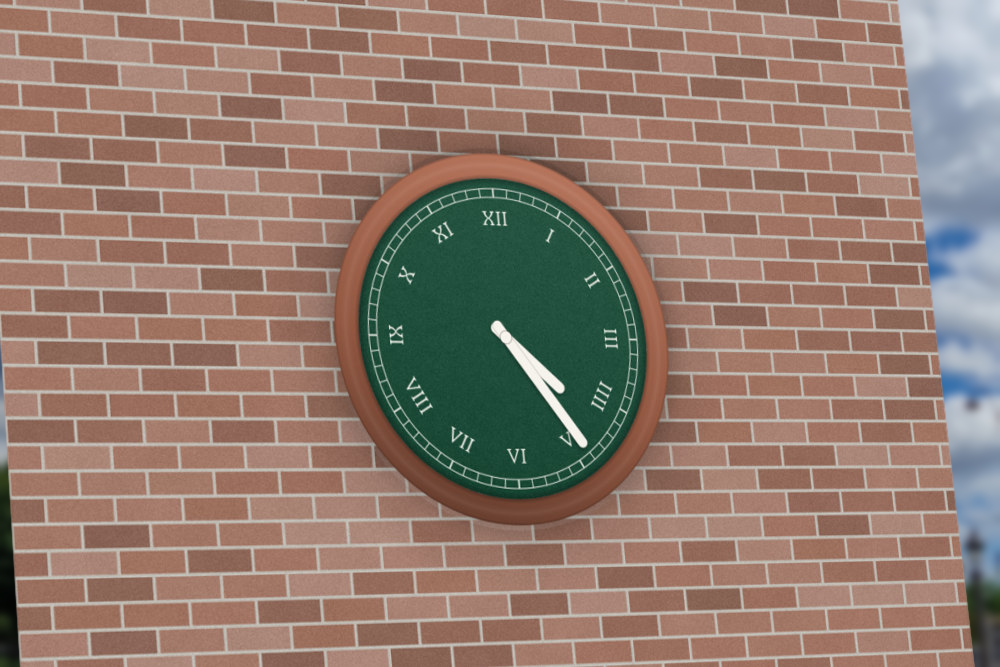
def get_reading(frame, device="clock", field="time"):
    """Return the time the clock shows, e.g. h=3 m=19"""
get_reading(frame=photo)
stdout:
h=4 m=24
